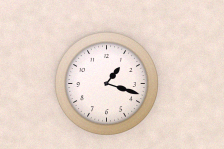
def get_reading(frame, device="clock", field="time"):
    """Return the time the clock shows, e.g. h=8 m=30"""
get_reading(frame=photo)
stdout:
h=1 m=18
